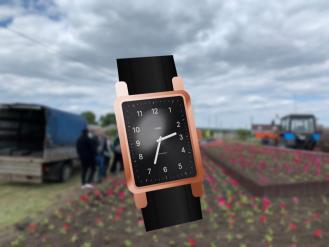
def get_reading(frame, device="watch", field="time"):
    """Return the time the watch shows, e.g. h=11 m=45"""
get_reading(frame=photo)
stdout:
h=2 m=34
